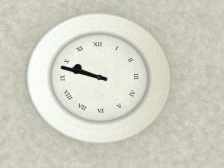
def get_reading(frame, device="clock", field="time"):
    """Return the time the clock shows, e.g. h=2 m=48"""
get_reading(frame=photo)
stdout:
h=9 m=48
